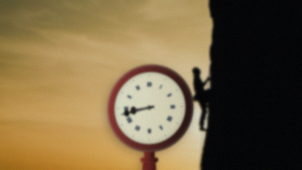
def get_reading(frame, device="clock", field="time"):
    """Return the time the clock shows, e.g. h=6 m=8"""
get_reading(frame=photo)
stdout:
h=8 m=43
